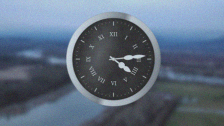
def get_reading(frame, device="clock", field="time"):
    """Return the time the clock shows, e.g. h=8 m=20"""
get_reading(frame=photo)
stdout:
h=4 m=14
